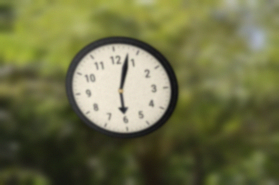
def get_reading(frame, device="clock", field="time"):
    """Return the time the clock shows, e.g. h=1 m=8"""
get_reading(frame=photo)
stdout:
h=6 m=3
